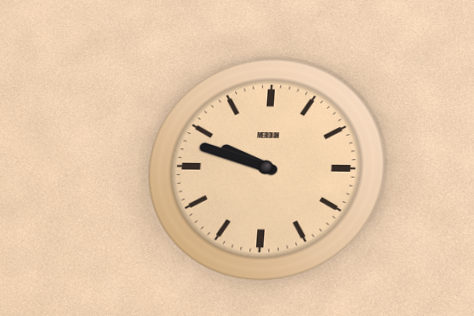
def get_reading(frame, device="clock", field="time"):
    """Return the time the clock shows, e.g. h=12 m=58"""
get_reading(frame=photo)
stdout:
h=9 m=48
